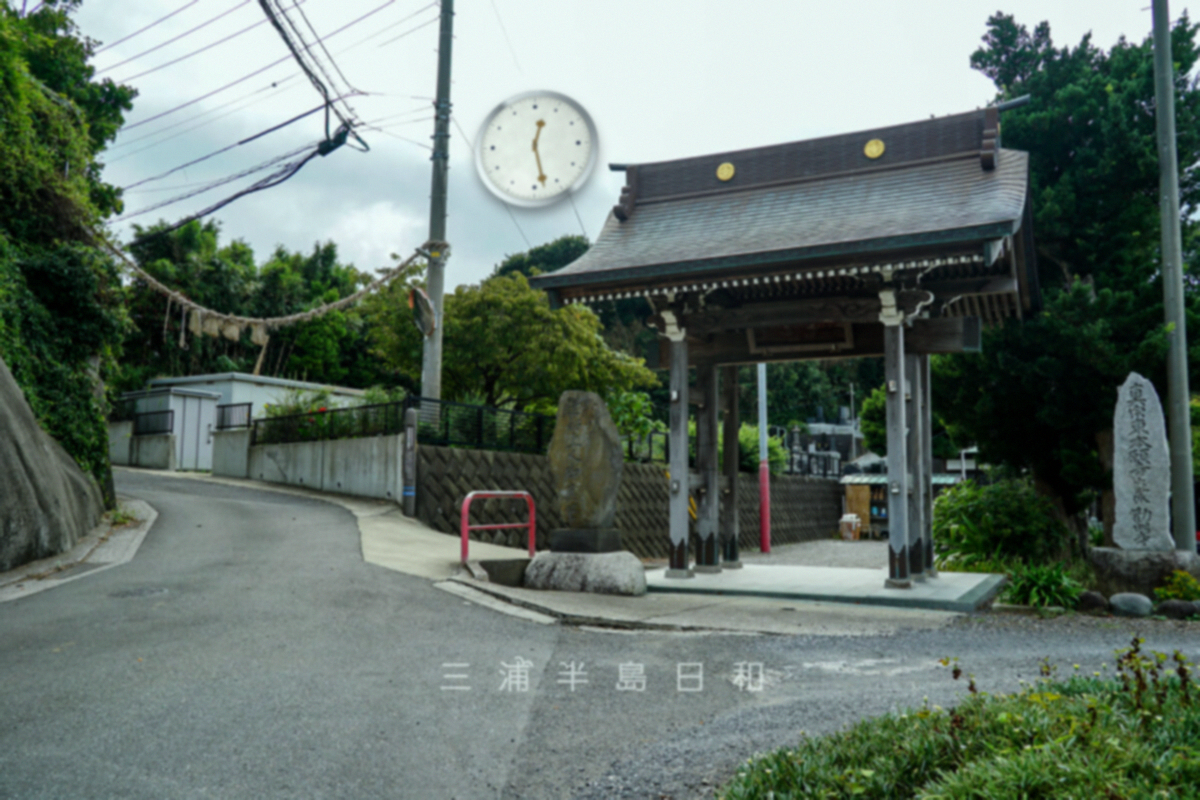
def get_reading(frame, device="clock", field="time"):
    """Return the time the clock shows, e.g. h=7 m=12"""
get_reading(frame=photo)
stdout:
h=12 m=28
